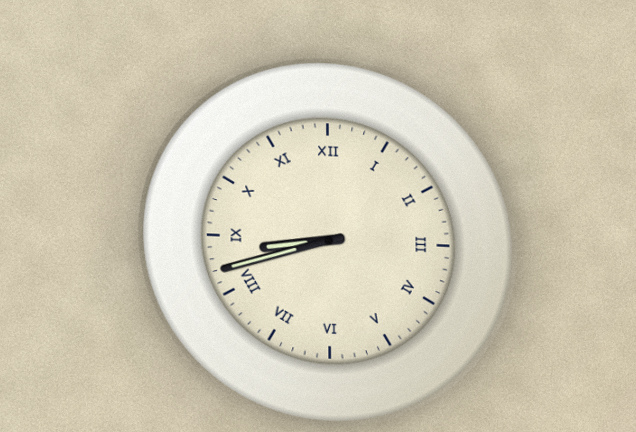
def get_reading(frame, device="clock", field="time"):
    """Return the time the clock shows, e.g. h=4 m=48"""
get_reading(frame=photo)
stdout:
h=8 m=42
